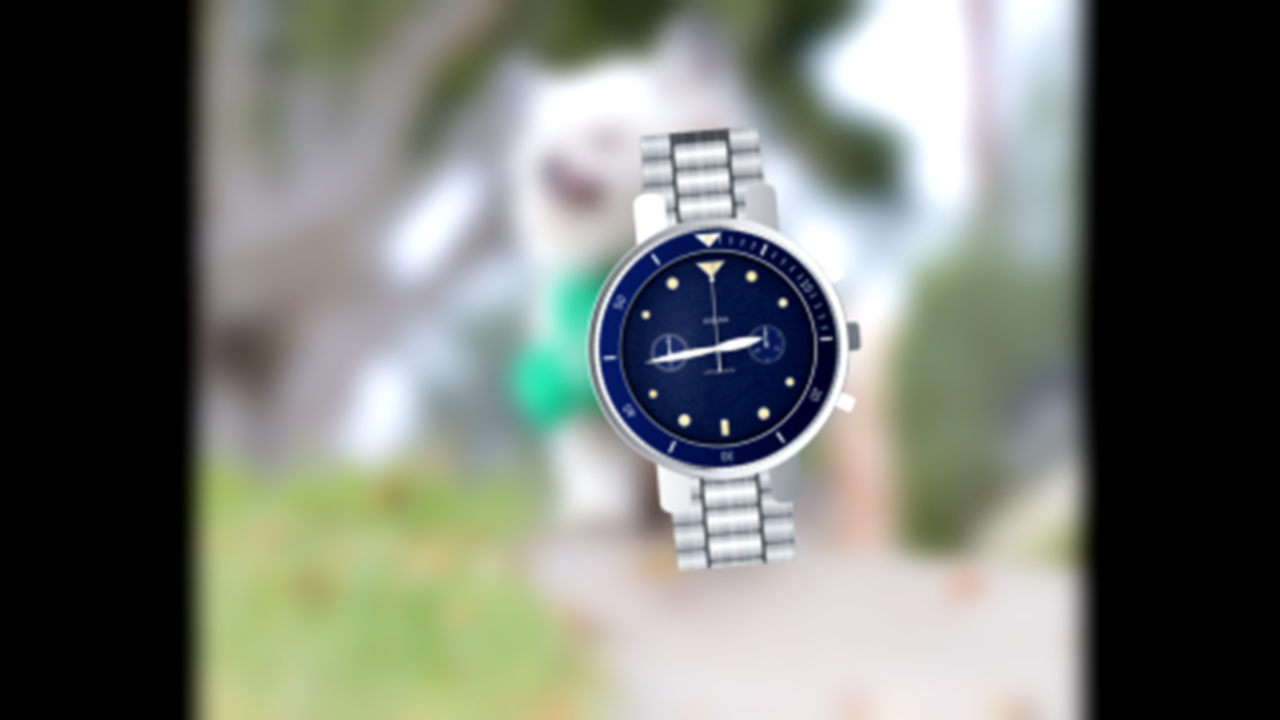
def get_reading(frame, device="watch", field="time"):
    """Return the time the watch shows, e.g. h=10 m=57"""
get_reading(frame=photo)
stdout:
h=2 m=44
